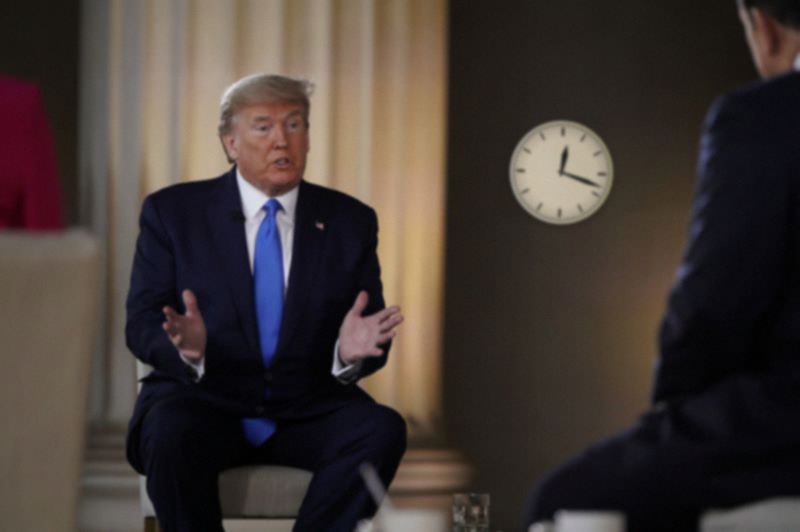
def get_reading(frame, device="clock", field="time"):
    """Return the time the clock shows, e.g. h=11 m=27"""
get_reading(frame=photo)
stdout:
h=12 m=18
